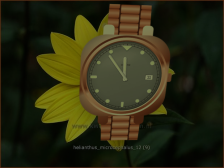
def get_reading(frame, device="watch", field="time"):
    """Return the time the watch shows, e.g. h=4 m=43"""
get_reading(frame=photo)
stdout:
h=11 m=54
